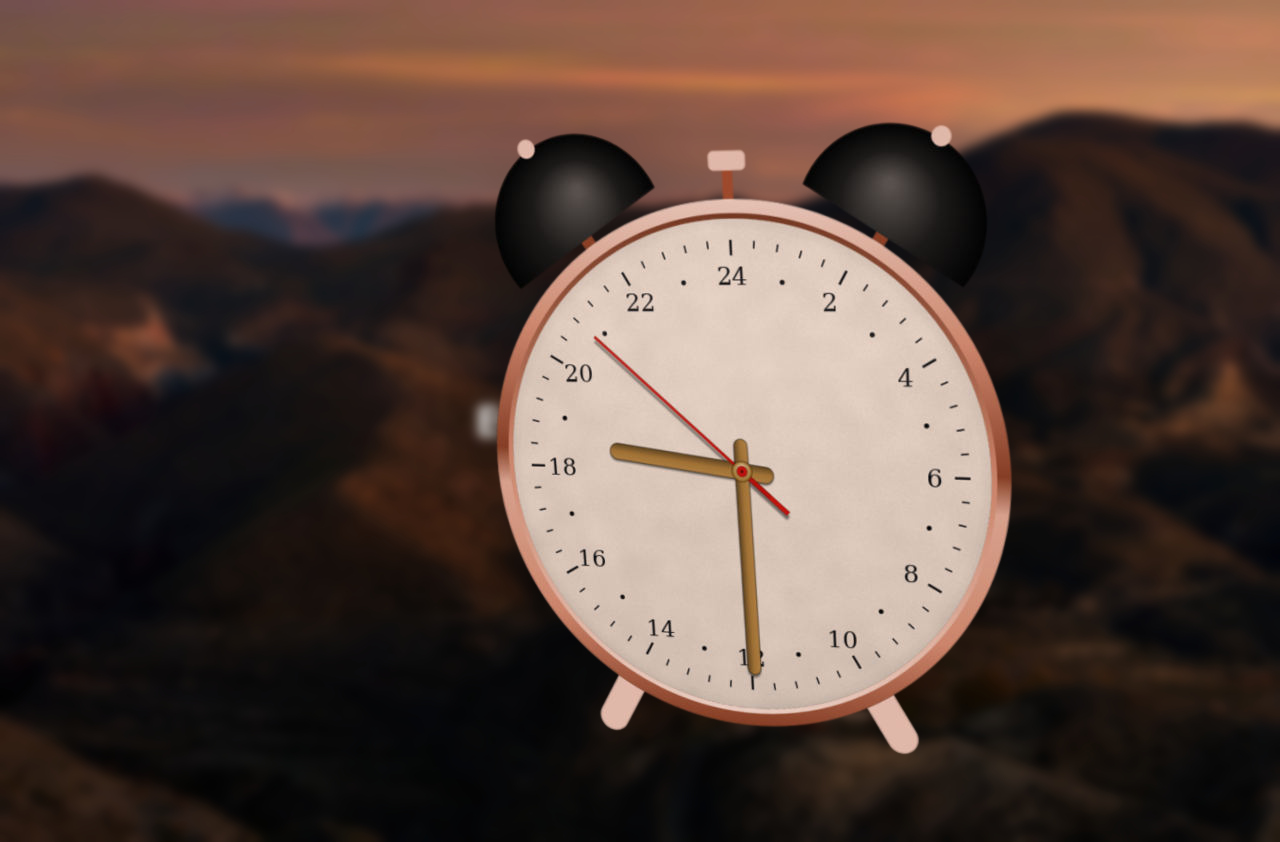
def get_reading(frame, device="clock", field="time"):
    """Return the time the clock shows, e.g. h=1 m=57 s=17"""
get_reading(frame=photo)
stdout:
h=18 m=29 s=52
